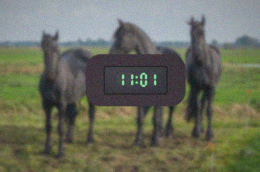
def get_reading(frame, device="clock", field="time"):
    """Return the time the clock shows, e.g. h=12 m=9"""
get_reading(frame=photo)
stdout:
h=11 m=1
